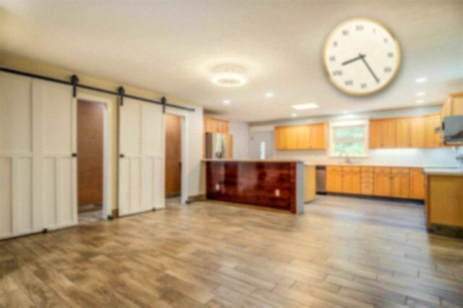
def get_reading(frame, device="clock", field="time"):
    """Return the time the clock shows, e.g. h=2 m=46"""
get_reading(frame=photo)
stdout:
h=8 m=25
